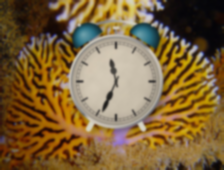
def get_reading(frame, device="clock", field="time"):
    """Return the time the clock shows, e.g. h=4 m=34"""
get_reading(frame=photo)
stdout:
h=11 m=34
